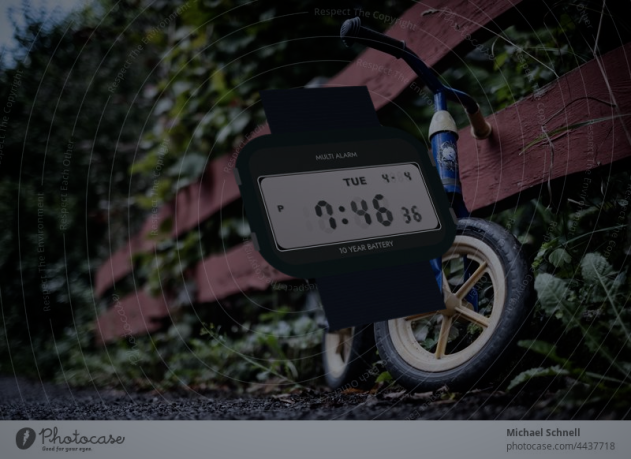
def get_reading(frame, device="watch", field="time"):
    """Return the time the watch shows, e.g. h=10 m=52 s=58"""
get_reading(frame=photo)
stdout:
h=7 m=46 s=36
